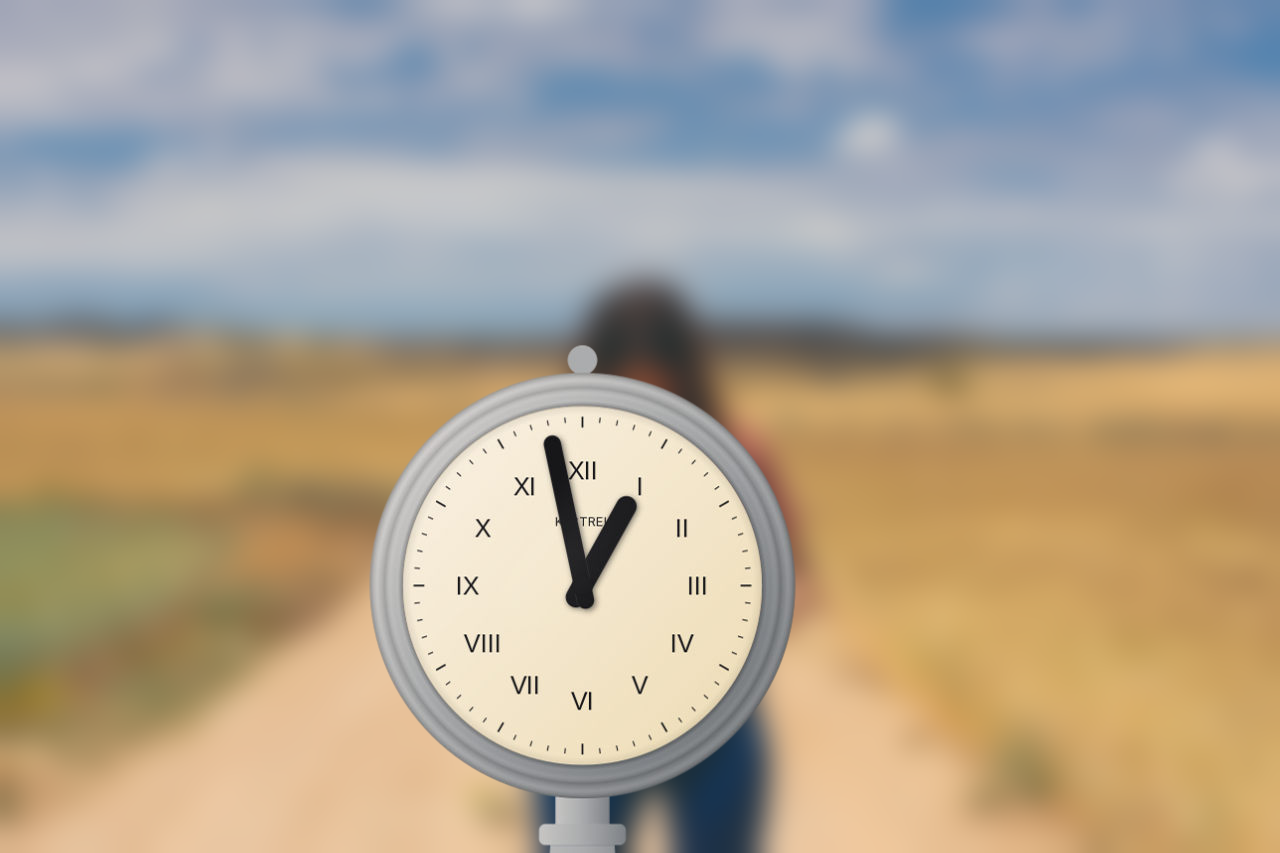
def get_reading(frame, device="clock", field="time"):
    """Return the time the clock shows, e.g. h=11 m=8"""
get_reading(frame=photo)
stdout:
h=12 m=58
